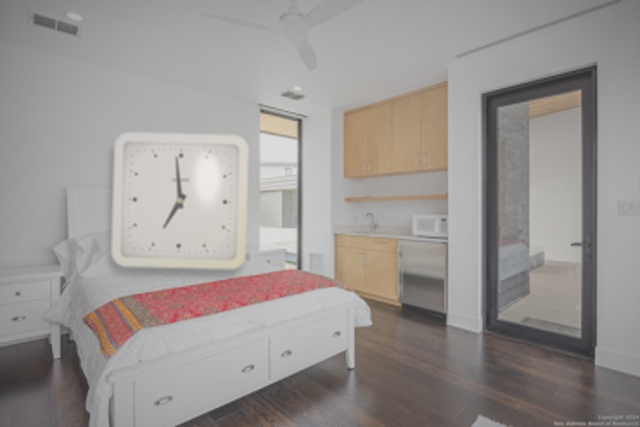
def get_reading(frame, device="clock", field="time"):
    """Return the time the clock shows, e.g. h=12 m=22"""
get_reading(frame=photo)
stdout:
h=6 m=59
